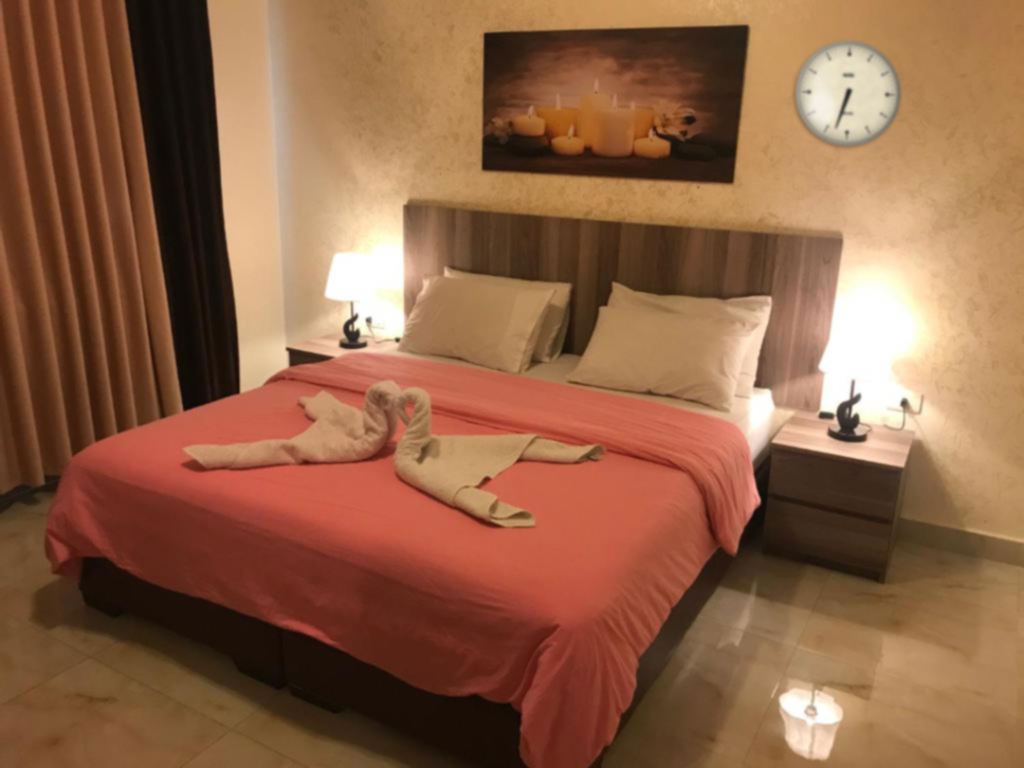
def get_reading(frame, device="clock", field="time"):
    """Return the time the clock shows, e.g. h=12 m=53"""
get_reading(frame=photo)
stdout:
h=6 m=33
